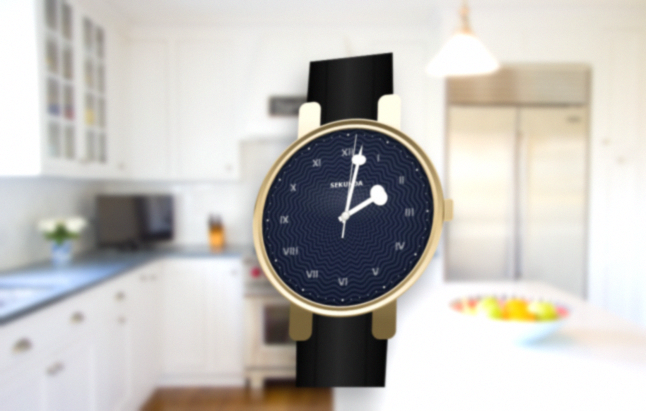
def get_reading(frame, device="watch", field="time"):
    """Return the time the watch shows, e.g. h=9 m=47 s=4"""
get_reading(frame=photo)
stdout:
h=2 m=2 s=1
